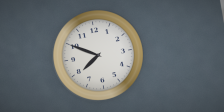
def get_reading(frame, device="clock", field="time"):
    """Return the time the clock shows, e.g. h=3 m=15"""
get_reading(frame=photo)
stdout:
h=7 m=50
